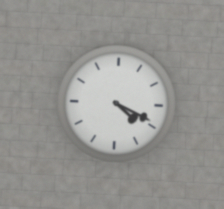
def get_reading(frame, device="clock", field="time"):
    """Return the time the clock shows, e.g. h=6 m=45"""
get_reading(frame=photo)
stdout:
h=4 m=19
